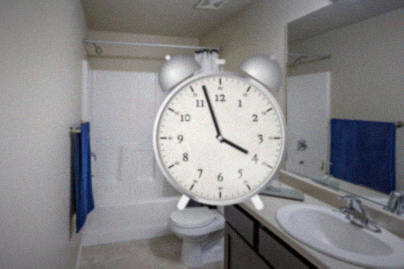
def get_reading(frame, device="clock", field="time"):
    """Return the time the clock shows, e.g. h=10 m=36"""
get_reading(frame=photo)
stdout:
h=3 m=57
